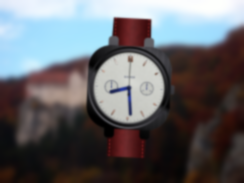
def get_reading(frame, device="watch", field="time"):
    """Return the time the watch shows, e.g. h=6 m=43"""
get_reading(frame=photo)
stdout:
h=8 m=29
